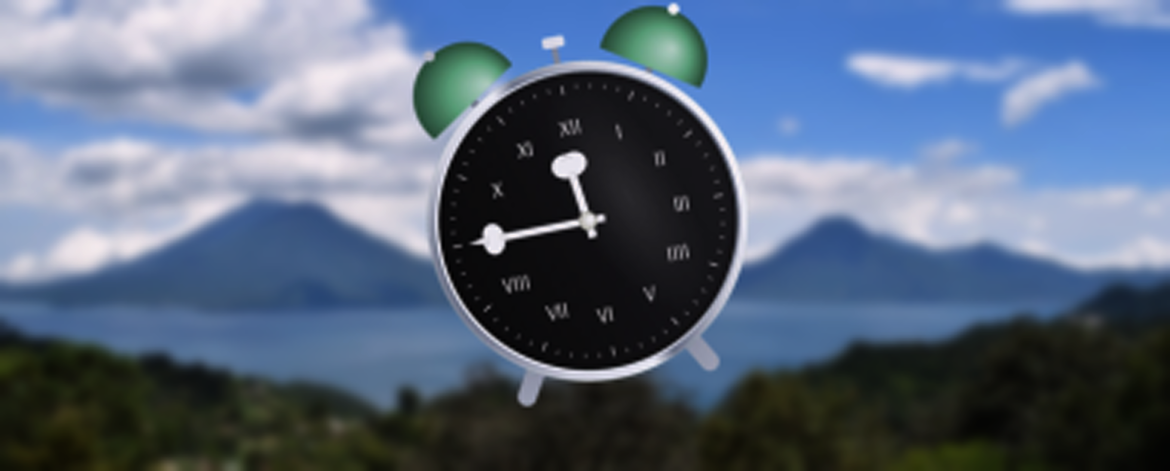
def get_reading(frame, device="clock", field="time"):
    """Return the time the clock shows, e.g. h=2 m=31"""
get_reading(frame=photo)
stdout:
h=11 m=45
